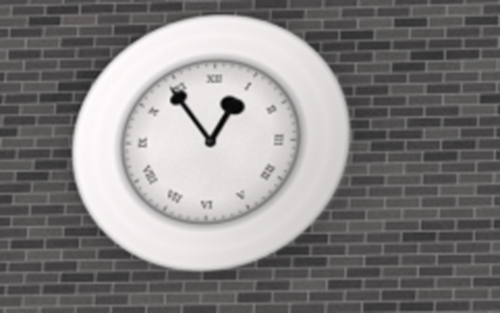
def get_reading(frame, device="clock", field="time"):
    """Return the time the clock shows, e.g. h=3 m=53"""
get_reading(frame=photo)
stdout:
h=12 m=54
